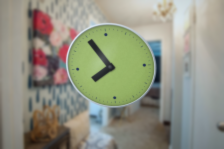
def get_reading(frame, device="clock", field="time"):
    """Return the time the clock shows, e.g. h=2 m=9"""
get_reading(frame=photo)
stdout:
h=7 m=55
